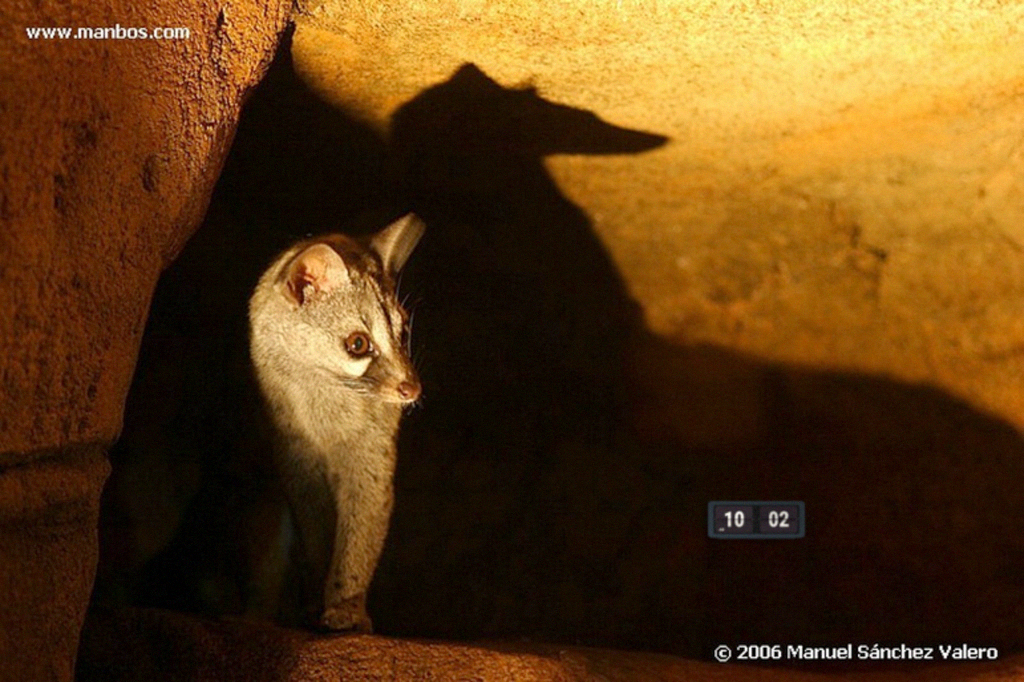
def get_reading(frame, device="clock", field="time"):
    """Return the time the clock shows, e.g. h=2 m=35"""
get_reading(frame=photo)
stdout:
h=10 m=2
